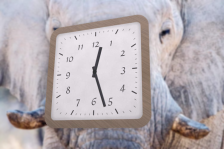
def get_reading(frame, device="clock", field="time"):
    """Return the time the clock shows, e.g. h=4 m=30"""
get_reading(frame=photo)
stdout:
h=12 m=27
